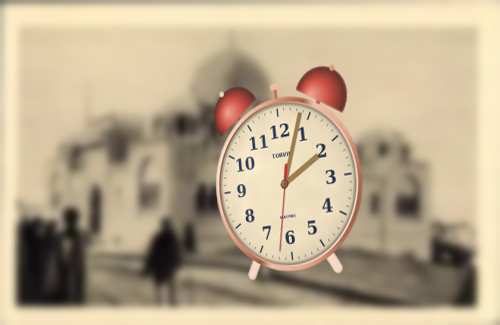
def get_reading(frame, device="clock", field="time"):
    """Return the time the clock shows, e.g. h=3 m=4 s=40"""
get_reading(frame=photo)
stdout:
h=2 m=3 s=32
